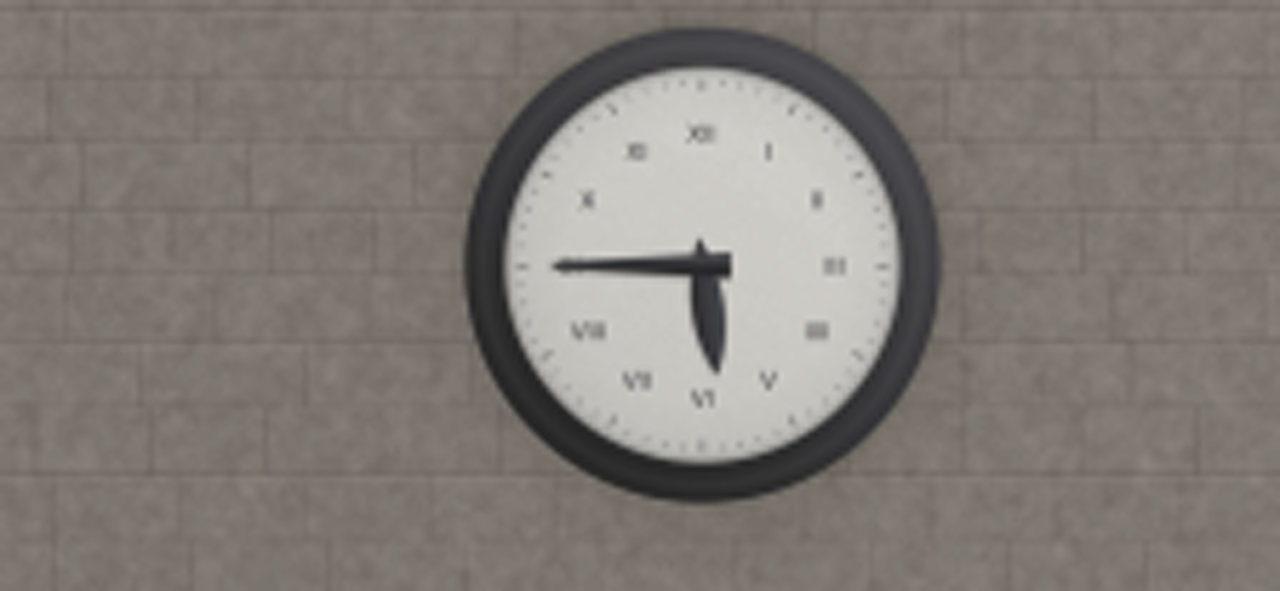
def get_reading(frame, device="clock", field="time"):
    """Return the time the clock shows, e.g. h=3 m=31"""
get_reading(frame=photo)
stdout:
h=5 m=45
